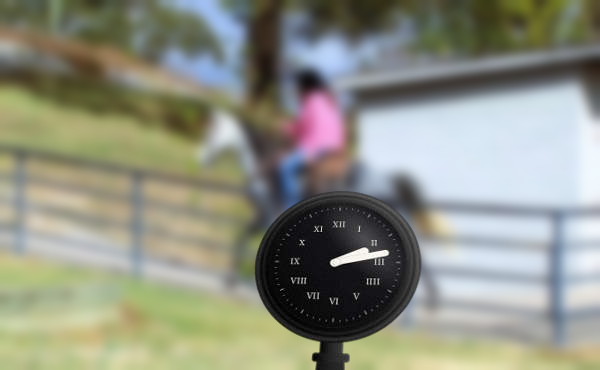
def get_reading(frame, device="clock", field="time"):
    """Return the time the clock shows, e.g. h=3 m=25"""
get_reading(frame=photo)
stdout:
h=2 m=13
